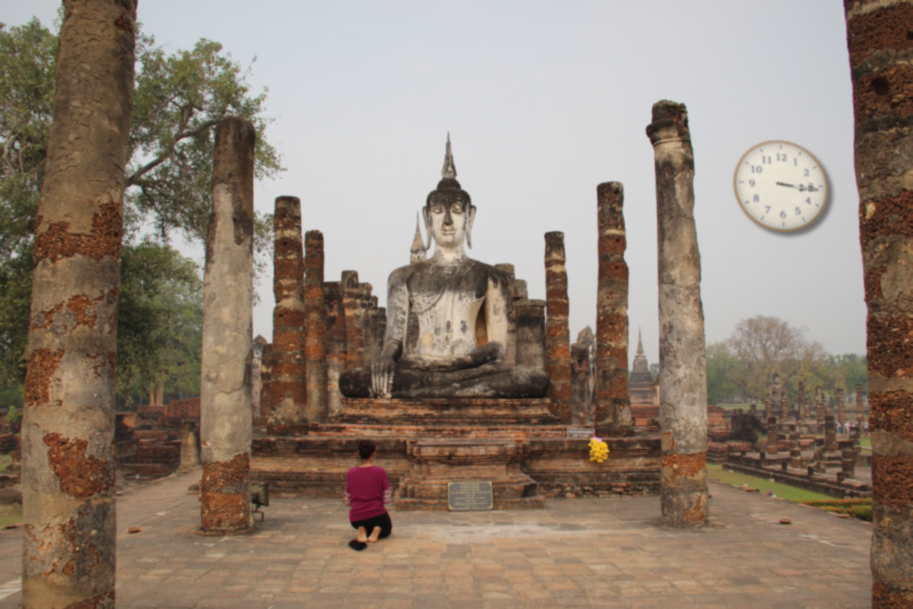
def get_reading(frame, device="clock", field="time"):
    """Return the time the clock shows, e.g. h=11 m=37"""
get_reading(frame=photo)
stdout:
h=3 m=16
